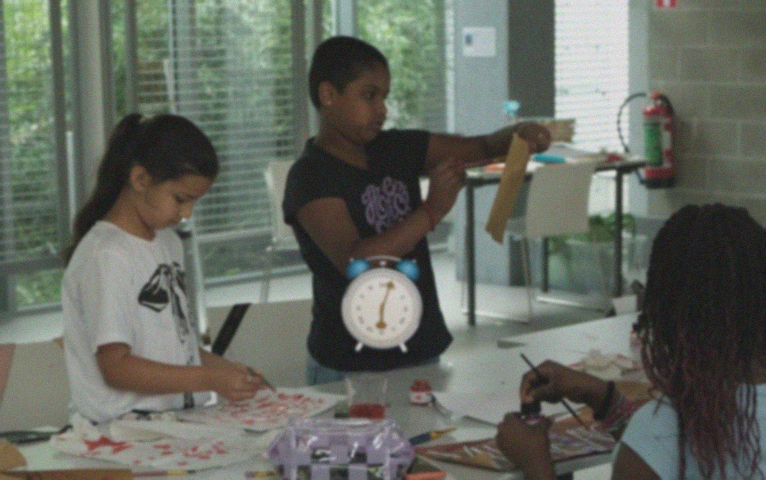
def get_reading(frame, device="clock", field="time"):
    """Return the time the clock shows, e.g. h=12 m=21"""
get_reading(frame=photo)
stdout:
h=6 m=3
